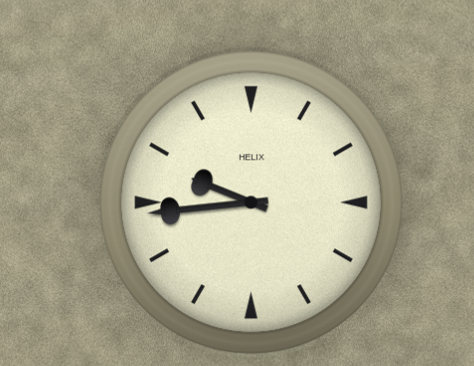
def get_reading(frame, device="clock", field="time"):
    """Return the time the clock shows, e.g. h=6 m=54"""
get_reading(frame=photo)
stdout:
h=9 m=44
